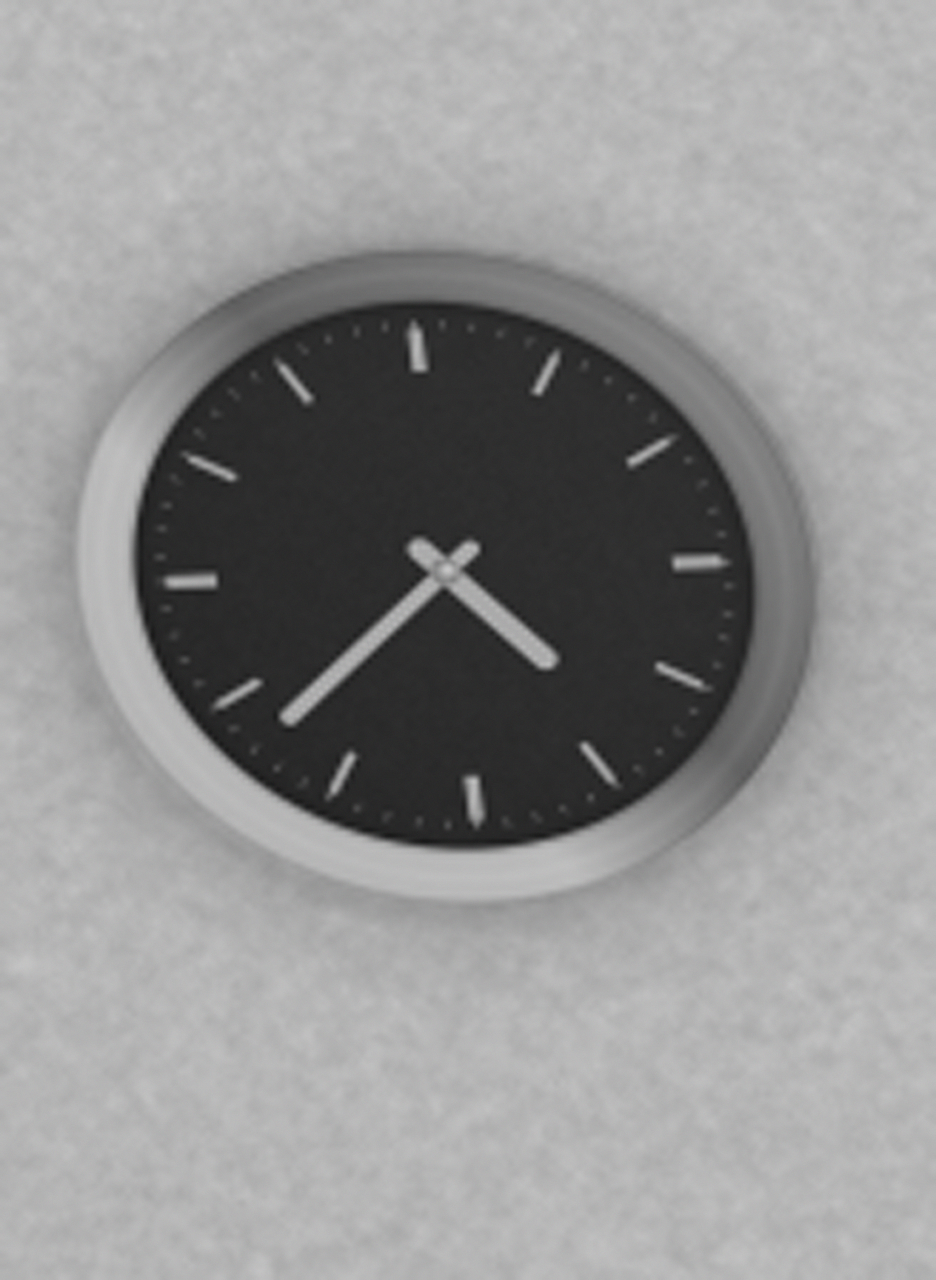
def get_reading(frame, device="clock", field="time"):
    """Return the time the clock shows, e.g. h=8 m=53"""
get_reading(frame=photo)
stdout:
h=4 m=38
